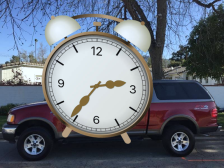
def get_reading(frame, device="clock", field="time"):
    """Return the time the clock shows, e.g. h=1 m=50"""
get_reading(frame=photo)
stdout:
h=2 m=36
